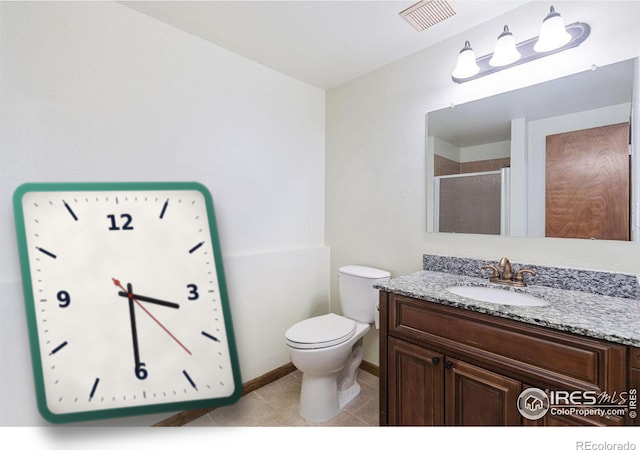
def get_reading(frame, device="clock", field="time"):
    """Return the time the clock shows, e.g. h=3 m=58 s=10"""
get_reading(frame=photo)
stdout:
h=3 m=30 s=23
